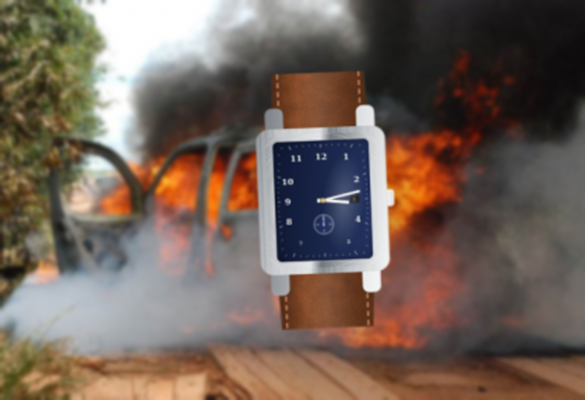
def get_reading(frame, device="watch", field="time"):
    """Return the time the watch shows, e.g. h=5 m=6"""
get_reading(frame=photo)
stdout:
h=3 m=13
